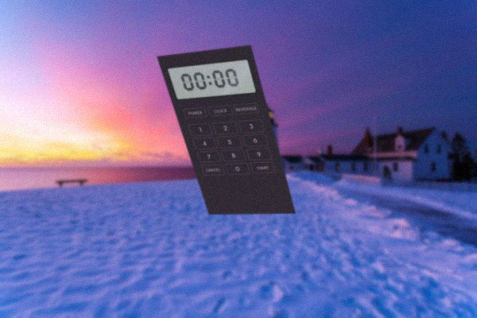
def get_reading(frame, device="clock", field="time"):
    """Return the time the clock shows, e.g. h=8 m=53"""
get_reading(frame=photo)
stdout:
h=0 m=0
